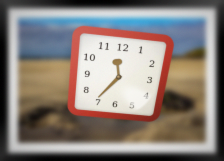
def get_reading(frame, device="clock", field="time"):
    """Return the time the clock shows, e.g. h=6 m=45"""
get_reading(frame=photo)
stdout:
h=11 m=36
